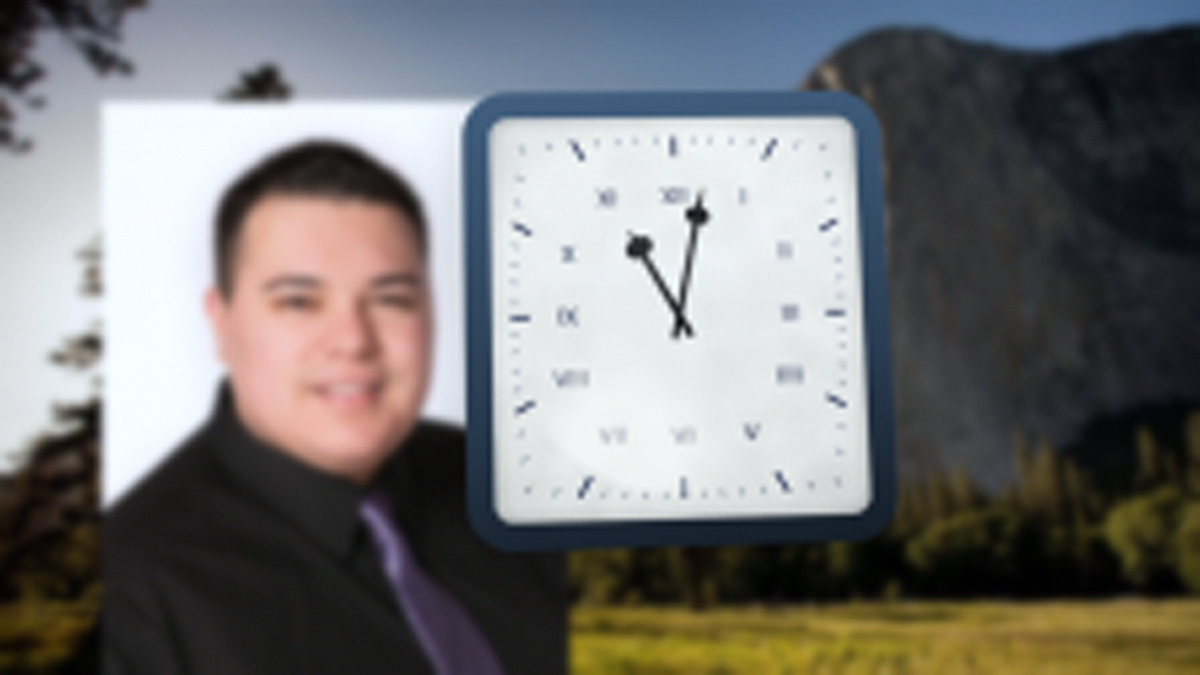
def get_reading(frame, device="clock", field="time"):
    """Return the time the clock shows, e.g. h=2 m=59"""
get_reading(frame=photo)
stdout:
h=11 m=2
